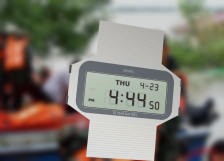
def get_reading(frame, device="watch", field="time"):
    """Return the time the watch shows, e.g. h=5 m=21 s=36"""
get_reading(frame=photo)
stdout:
h=4 m=44 s=50
